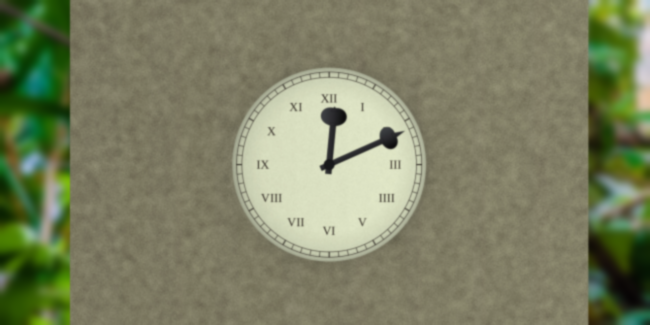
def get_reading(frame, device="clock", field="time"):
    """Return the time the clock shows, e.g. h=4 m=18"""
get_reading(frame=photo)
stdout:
h=12 m=11
